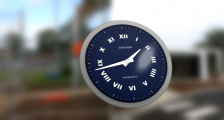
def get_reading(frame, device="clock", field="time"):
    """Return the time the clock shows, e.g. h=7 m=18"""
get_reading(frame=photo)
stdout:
h=1 m=43
